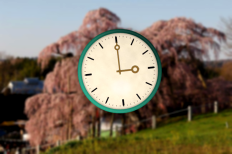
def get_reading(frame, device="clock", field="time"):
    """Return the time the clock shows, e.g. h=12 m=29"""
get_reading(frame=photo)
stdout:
h=3 m=0
